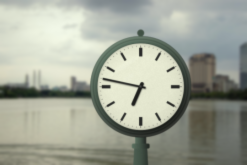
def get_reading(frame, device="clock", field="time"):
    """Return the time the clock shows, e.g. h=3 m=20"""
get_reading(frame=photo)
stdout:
h=6 m=47
